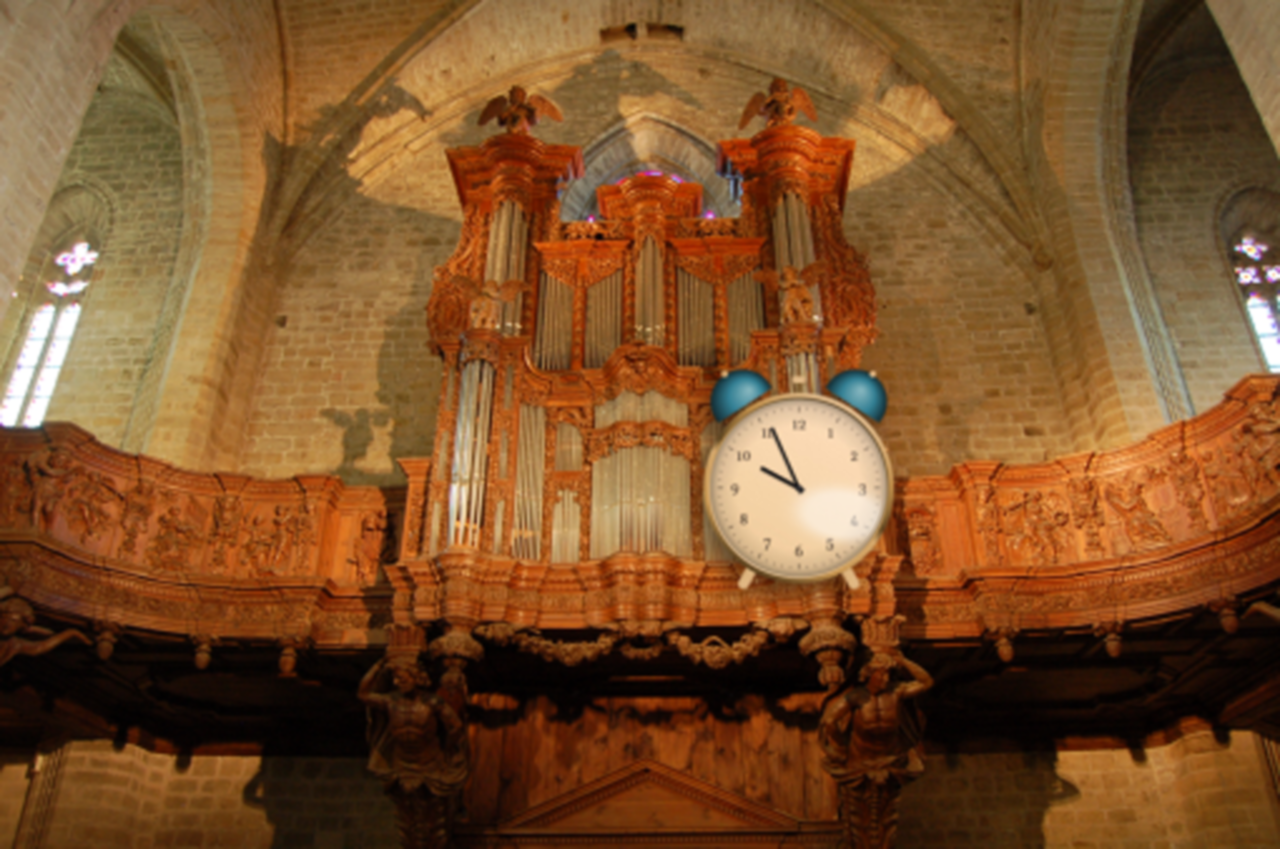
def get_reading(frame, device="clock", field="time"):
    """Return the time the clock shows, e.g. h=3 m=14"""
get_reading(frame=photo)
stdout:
h=9 m=56
